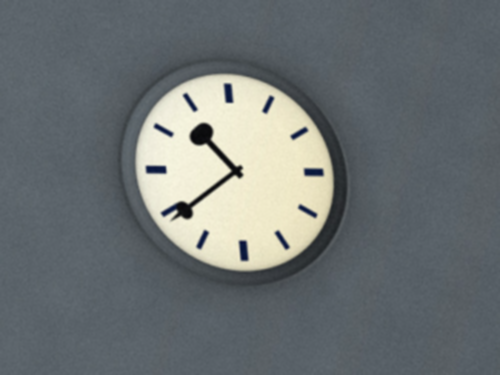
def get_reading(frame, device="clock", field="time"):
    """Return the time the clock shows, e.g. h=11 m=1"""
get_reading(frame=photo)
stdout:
h=10 m=39
